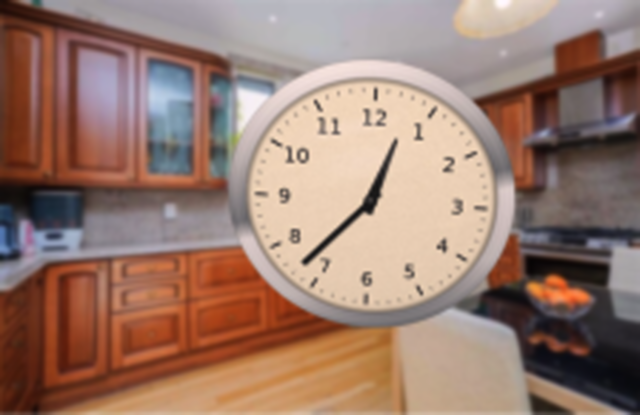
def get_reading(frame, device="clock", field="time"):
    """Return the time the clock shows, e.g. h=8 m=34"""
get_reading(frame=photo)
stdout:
h=12 m=37
